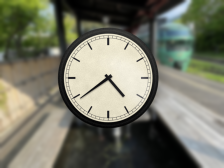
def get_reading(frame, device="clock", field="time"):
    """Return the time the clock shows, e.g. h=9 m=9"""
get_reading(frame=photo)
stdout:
h=4 m=39
